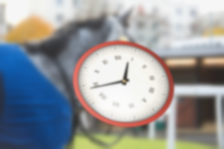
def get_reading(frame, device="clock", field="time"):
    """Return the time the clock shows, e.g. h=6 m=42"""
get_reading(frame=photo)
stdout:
h=12 m=44
